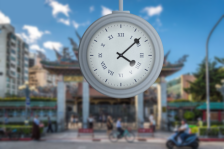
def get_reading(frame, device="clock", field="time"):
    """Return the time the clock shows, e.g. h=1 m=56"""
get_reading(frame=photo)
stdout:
h=4 m=8
